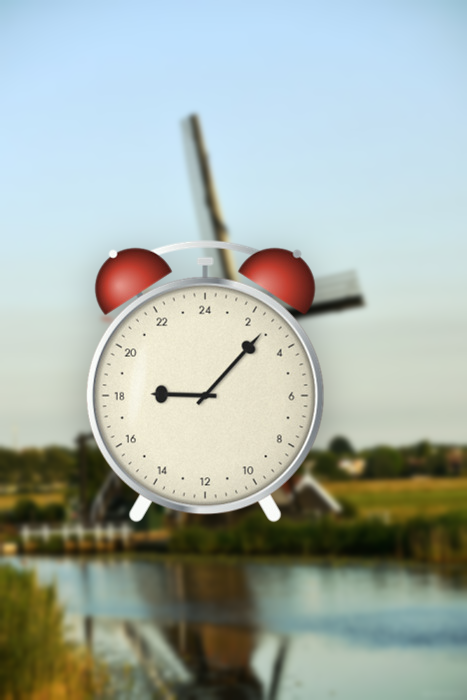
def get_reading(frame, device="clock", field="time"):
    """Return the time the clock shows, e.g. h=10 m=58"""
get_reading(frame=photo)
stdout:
h=18 m=7
